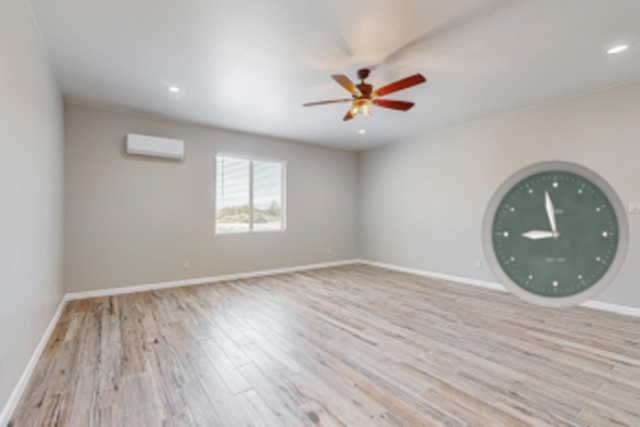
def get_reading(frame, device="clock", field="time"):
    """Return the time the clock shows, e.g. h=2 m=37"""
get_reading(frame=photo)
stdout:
h=8 m=58
